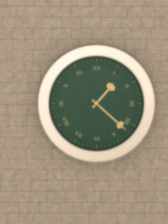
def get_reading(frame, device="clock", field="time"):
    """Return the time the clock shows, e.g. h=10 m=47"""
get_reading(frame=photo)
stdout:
h=1 m=22
